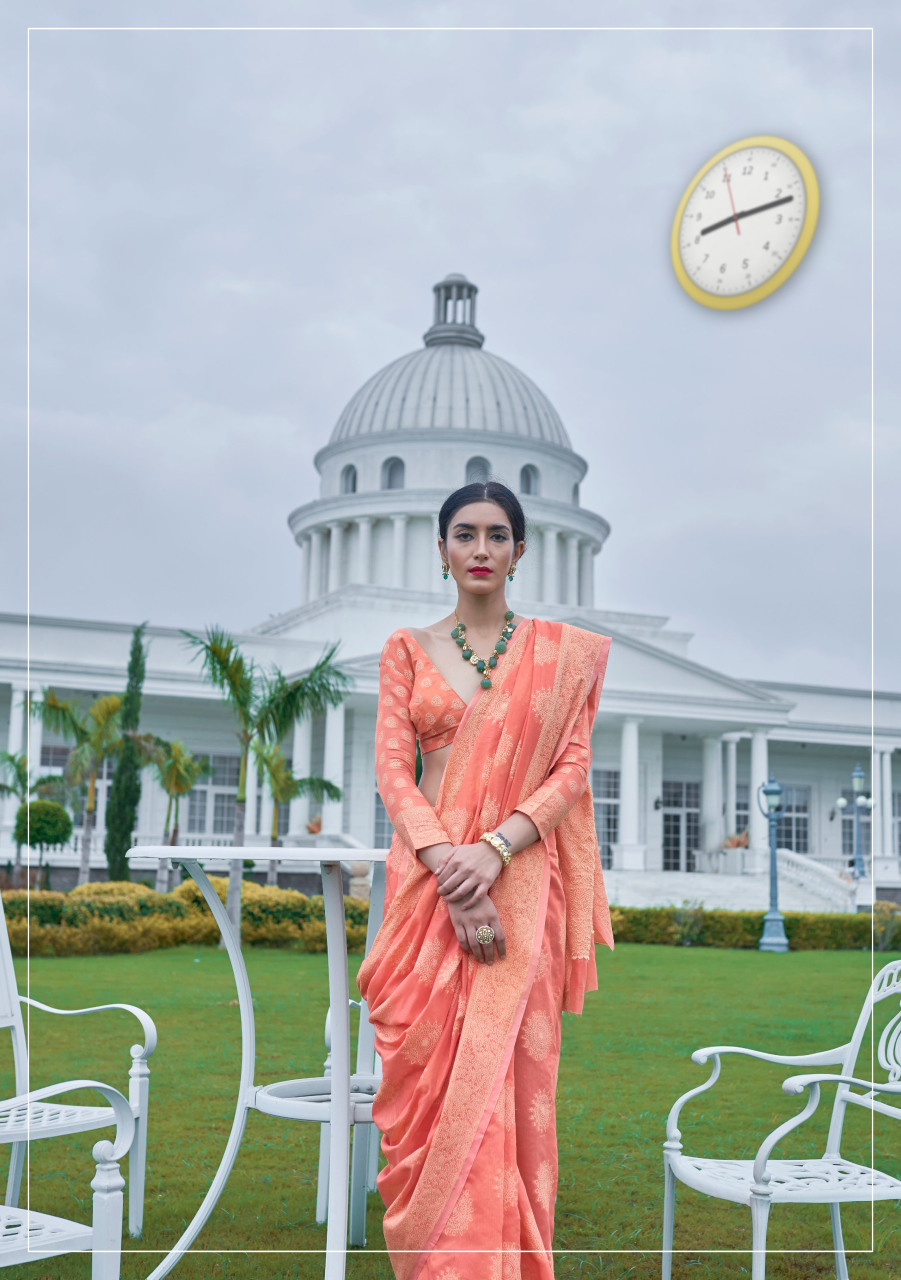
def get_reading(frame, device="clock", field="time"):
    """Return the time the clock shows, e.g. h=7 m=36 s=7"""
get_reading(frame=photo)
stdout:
h=8 m=11 s=55
